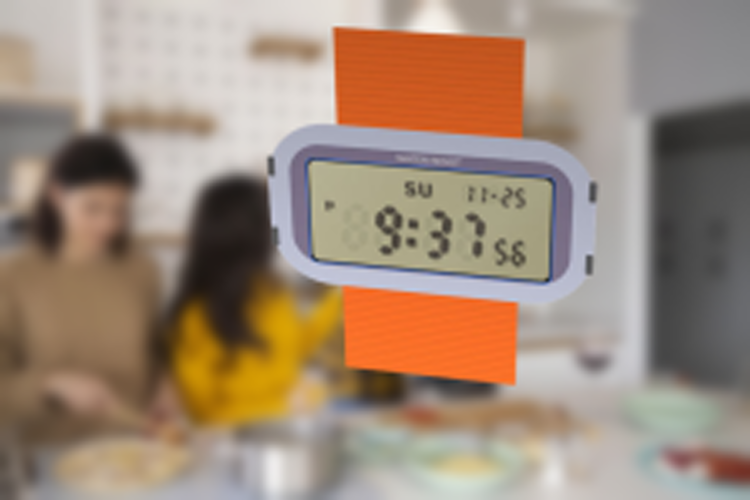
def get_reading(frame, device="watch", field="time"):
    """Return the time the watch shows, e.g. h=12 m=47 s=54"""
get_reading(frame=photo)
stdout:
h=9 m=37 s=56
